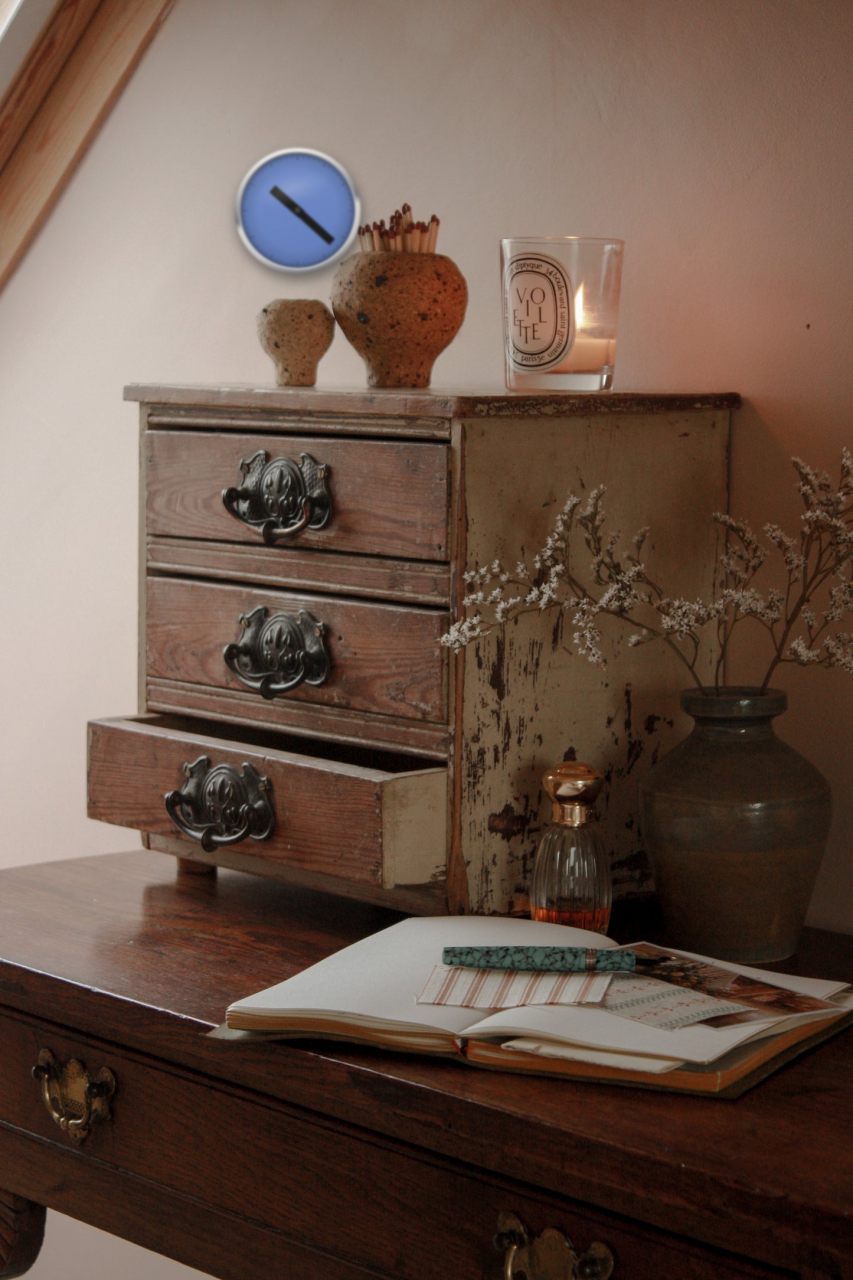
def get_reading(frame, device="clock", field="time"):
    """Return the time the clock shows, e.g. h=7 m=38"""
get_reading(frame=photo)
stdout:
h=10 m=22
